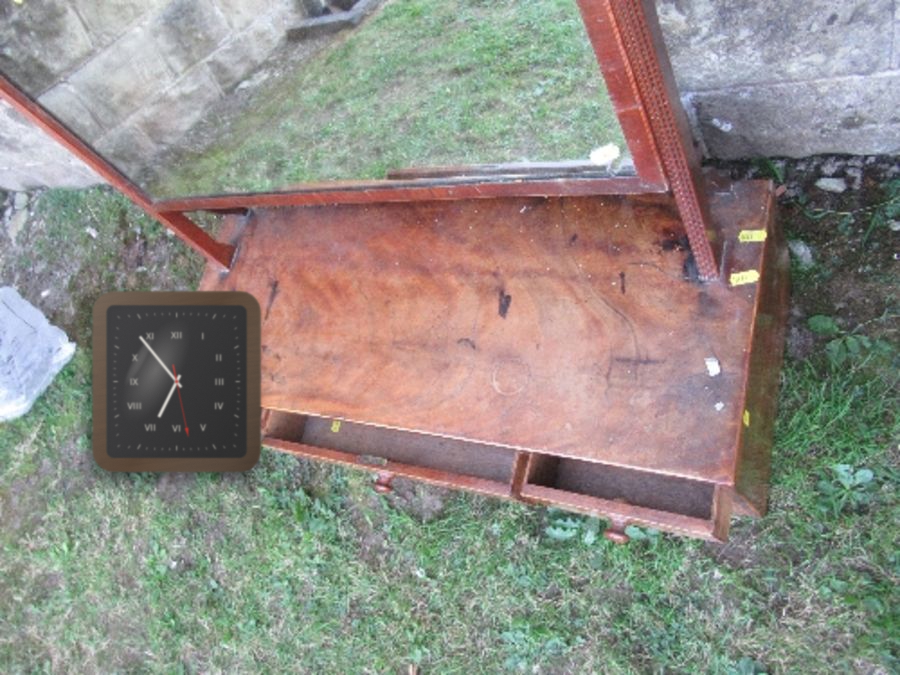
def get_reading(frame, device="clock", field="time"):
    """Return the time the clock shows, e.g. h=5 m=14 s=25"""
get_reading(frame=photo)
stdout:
h=6 m=53 s=28
